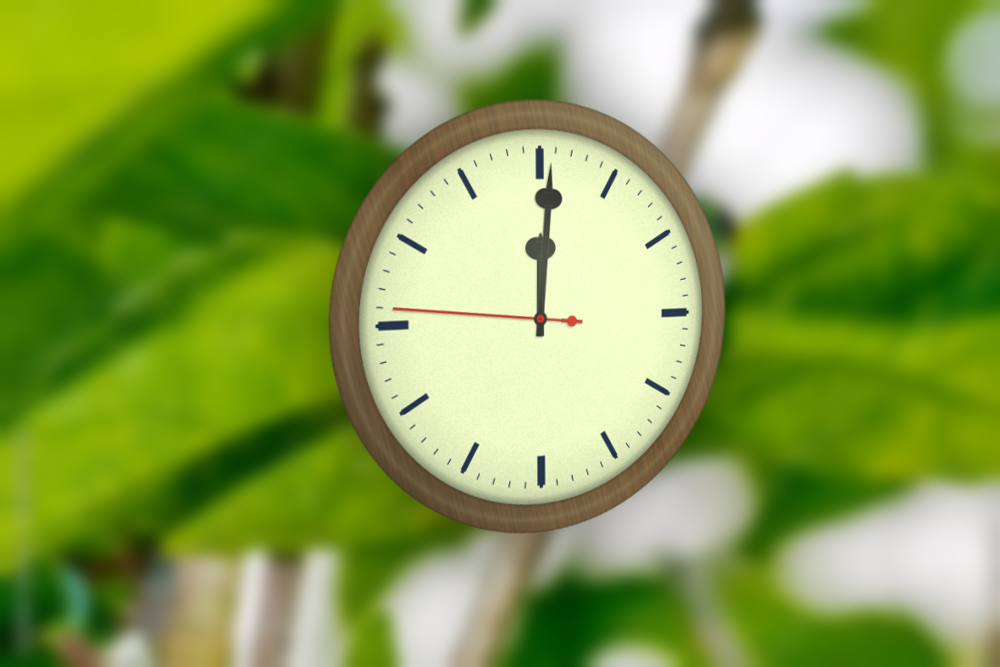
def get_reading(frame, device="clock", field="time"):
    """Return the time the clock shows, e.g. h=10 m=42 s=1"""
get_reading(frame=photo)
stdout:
h=12 m=0 s=46
